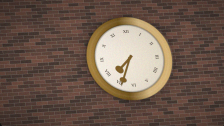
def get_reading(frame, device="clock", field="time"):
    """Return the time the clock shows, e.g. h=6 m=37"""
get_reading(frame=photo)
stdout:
h=7 m=34
